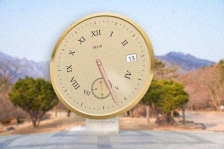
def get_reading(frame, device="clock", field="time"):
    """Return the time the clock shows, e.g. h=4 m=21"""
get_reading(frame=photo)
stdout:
h=5 m=27
